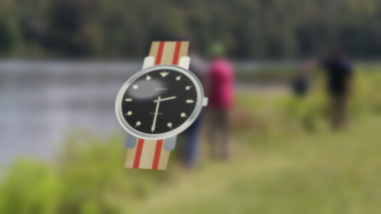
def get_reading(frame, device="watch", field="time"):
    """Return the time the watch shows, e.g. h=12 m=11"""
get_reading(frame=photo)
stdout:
h=2 m=30
